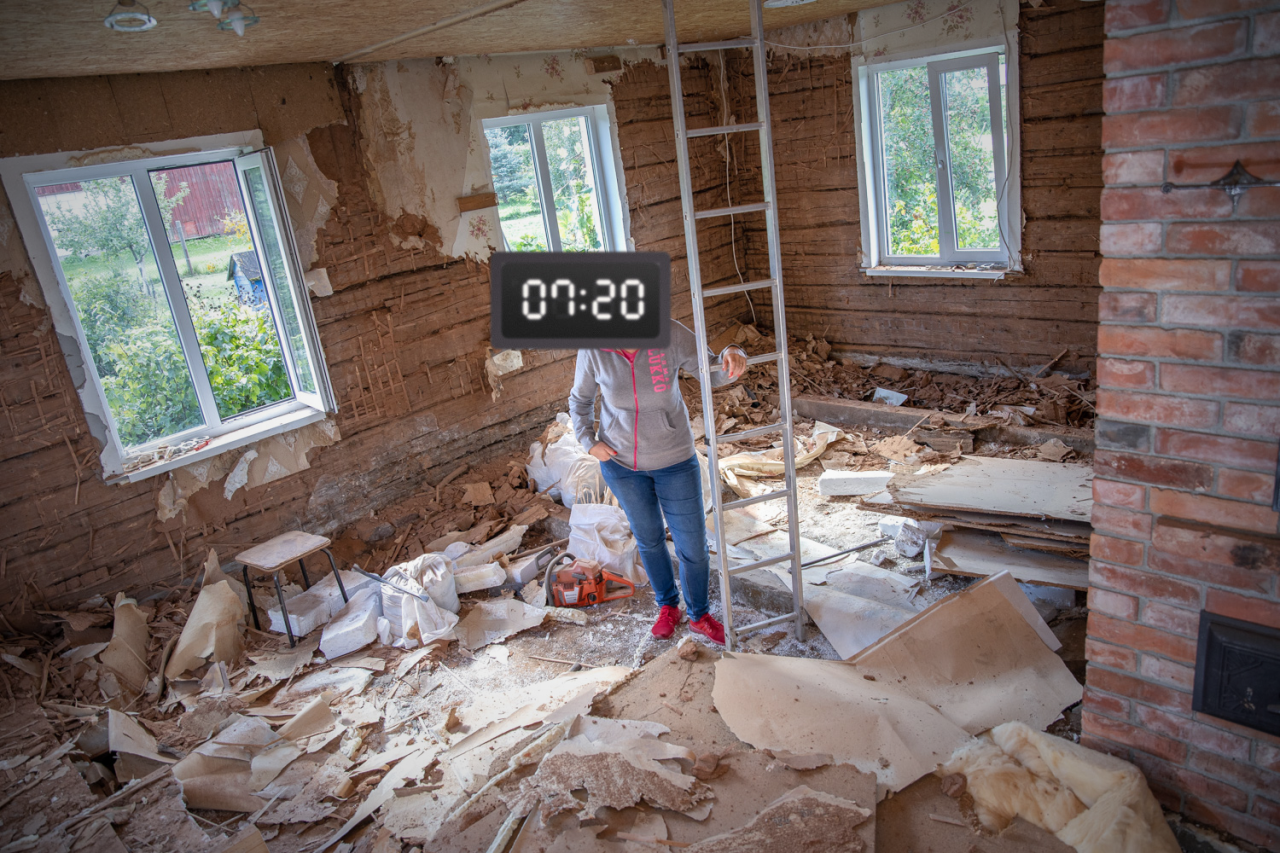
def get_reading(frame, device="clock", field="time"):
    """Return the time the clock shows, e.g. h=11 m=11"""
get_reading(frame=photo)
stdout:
h=7 m=20
